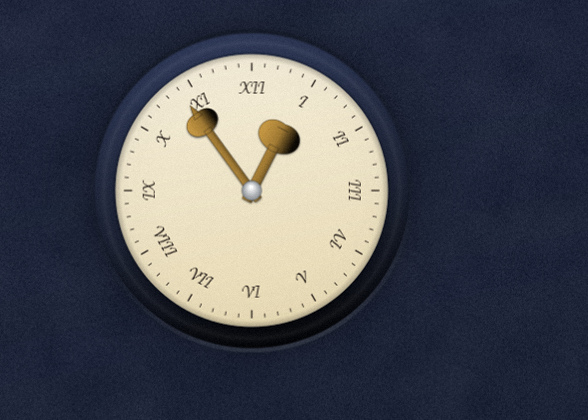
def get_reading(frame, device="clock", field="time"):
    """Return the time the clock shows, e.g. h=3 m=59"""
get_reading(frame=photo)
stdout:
h=12 m=54
